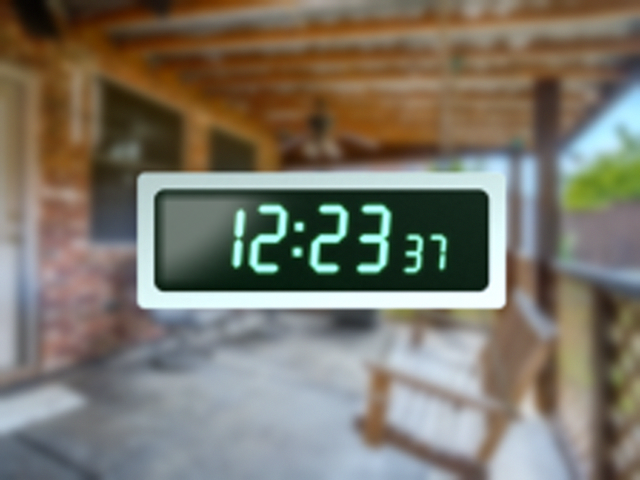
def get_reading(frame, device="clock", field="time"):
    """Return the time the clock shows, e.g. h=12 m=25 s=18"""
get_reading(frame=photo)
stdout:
h=12 m=23 s=37
